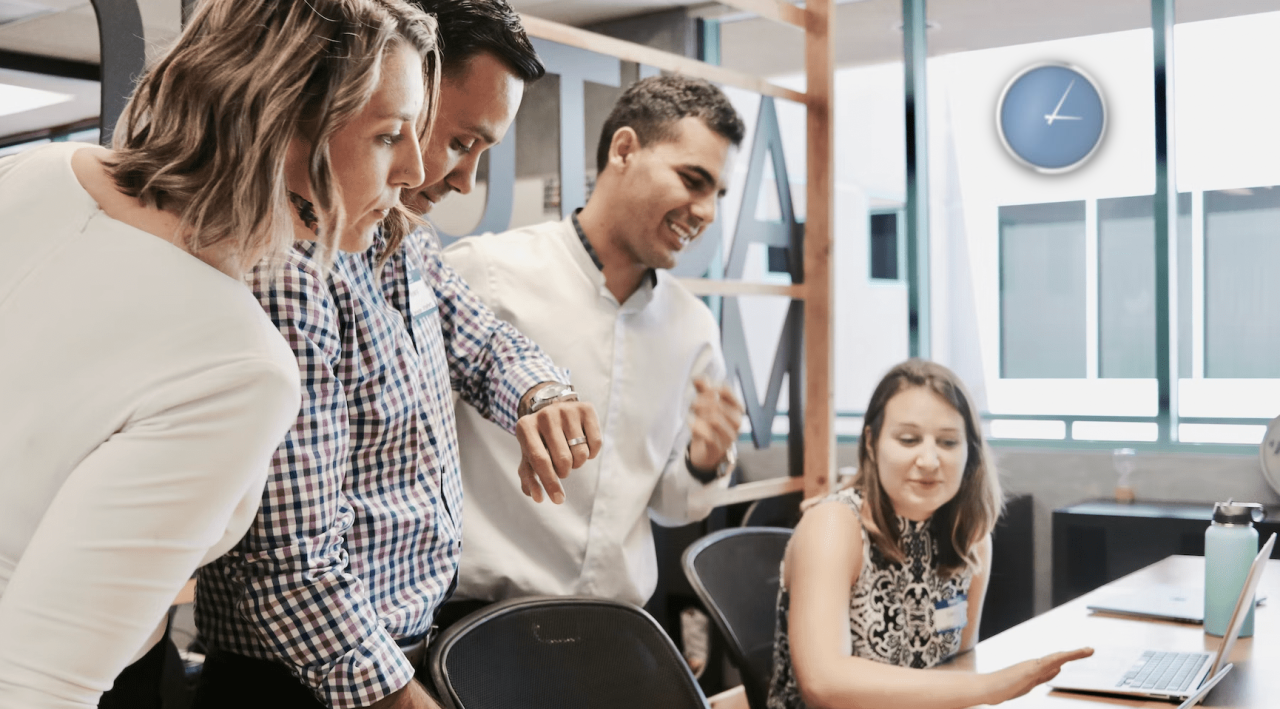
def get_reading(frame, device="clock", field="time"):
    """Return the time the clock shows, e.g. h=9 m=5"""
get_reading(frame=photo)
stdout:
h=3 m=5
